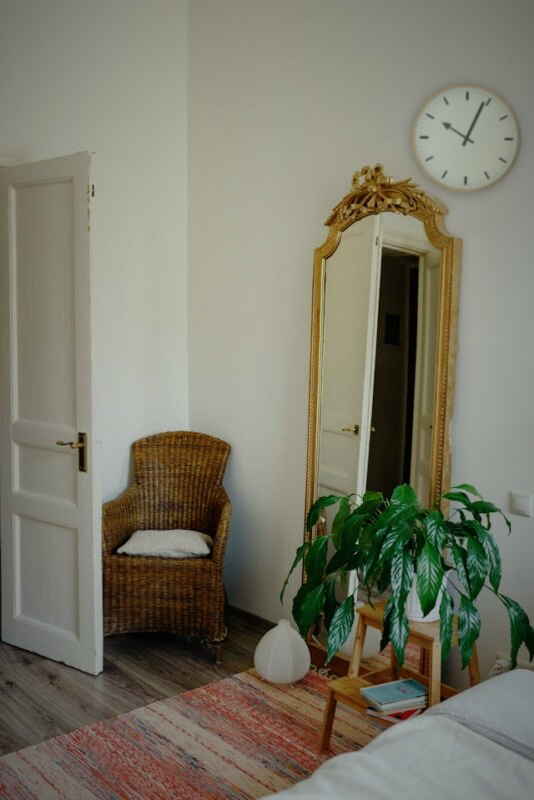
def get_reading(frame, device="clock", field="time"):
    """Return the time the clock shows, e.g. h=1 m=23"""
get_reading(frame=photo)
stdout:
h=10 m=4
